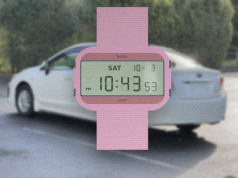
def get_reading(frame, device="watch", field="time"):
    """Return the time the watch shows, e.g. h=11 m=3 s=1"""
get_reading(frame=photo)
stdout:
h=10 m=43 s=53
